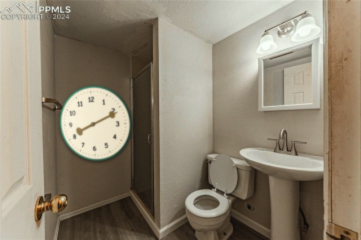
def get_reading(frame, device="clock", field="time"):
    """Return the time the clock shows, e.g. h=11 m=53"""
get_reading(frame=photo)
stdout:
h=8 m=11
